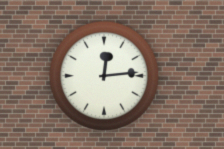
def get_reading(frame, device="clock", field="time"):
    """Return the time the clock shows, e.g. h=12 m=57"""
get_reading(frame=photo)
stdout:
h=12 m=14
